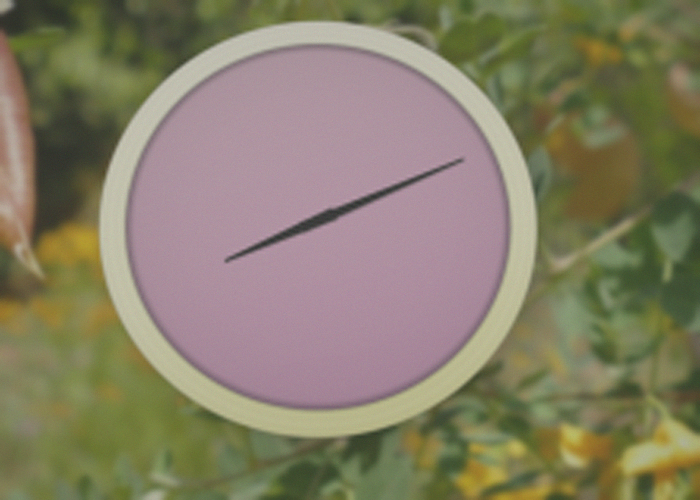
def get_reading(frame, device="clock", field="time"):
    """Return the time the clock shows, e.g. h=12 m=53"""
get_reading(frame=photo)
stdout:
h=8 m=11
